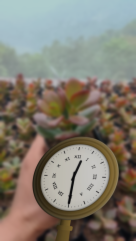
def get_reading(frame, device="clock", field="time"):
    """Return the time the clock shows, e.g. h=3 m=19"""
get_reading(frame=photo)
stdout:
h=12 m=30
